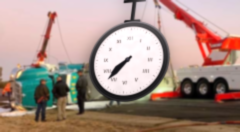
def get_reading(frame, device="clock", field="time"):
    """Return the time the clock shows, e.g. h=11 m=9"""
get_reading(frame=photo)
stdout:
h=7 m=37
